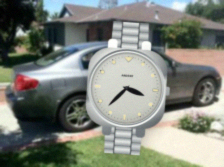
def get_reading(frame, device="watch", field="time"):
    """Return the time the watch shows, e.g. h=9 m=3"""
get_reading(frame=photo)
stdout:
h=3 m=37
